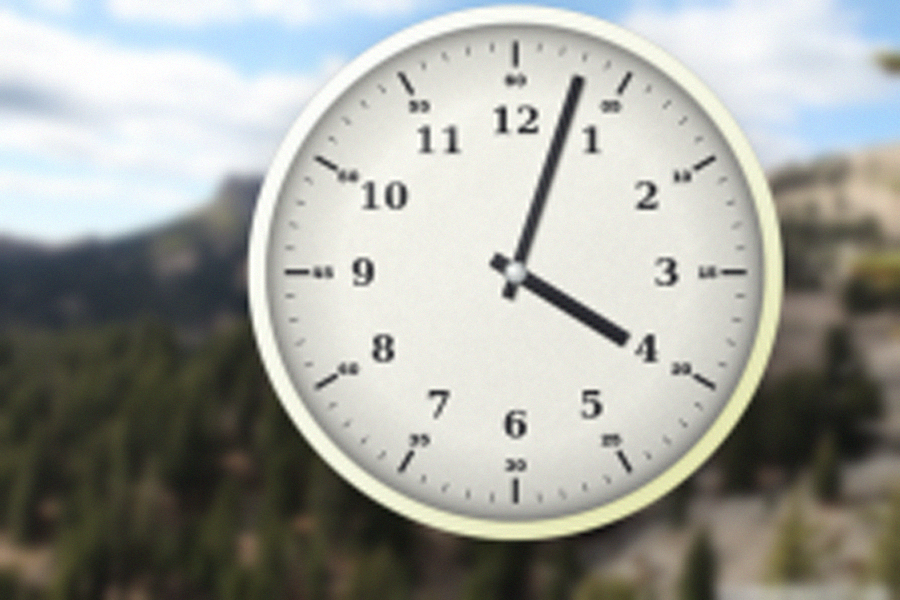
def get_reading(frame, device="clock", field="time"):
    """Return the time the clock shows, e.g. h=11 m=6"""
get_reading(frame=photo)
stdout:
h=4 m=3
